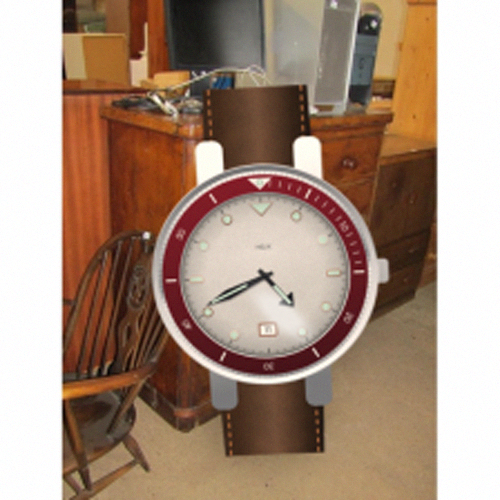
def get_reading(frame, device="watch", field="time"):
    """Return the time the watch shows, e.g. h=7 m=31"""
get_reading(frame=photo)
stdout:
h=4 m=41
